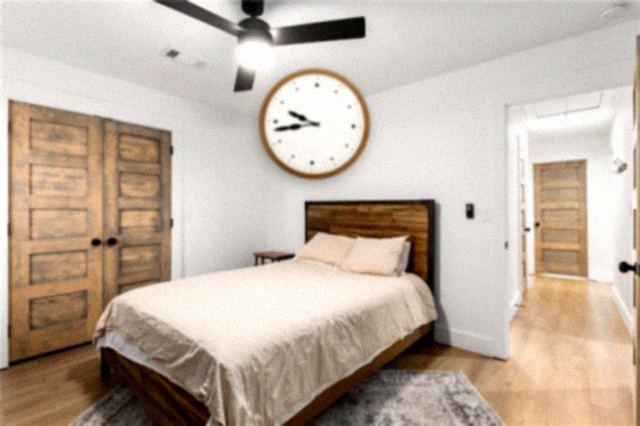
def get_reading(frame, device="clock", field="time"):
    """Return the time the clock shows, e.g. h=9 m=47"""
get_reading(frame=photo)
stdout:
h=9 m=43
